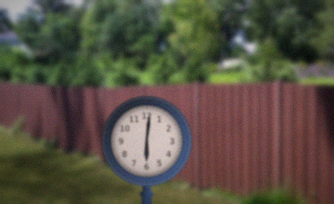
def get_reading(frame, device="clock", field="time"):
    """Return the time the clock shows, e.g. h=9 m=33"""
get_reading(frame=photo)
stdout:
h=6 m=1
